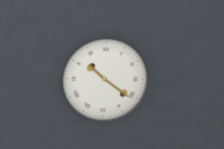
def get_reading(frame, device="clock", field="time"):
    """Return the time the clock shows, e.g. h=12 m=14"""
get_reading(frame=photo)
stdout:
h=10 m=21
